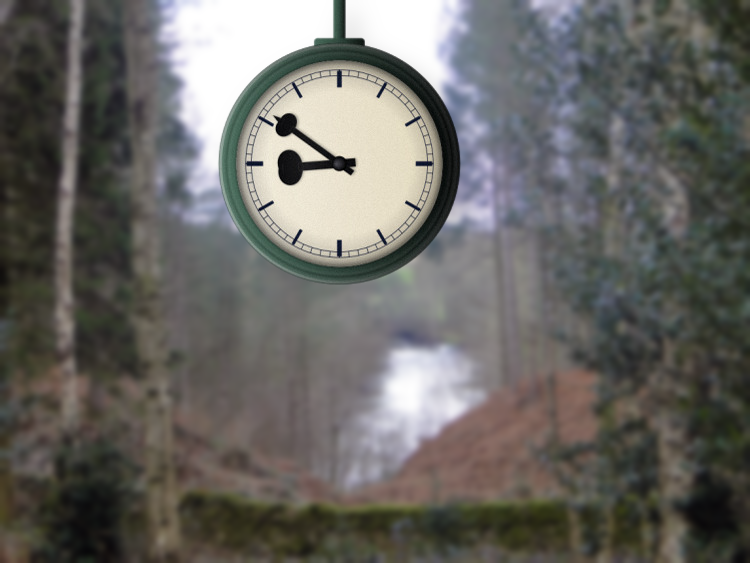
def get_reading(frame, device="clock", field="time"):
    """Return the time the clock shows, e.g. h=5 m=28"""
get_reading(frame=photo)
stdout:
h=8 m=51
